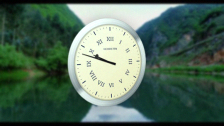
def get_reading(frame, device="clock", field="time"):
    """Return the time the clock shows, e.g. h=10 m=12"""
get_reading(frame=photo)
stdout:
h=9 m=48
